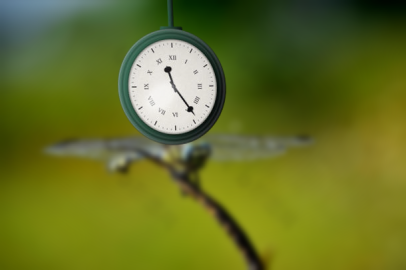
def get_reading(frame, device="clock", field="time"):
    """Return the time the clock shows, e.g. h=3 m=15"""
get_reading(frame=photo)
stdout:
h=11 m=24
